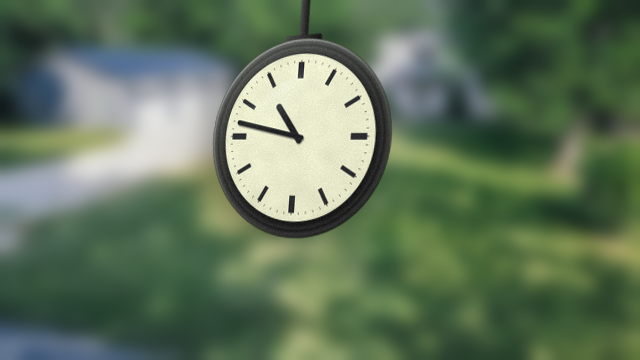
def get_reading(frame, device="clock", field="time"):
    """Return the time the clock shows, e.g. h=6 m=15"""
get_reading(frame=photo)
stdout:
h=10 m=47
